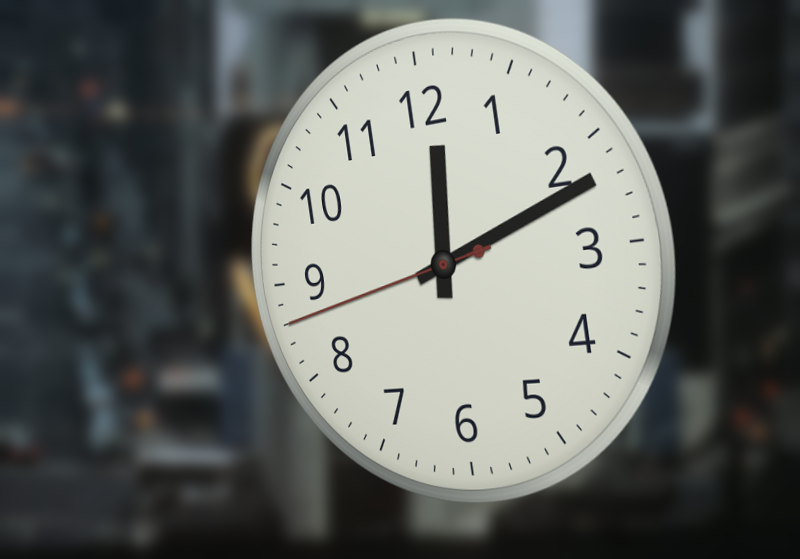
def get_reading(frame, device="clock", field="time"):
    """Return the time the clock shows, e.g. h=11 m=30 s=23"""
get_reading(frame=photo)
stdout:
h=12 m=11 s=43
